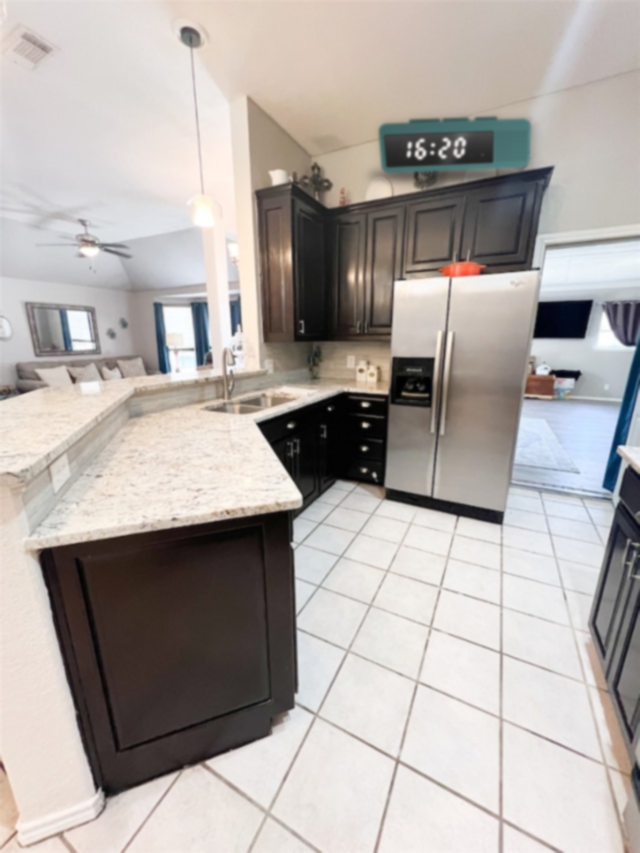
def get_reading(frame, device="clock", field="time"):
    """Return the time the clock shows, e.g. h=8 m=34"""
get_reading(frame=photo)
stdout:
h=16 m=20
